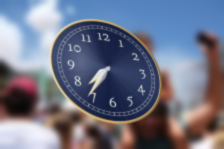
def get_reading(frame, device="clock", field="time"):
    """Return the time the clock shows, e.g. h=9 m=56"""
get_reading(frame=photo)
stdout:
h=7 m=36
